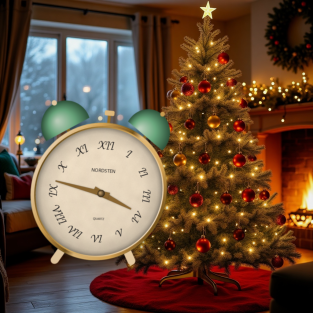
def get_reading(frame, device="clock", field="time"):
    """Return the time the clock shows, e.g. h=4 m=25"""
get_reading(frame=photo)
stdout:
h=3 m=47
